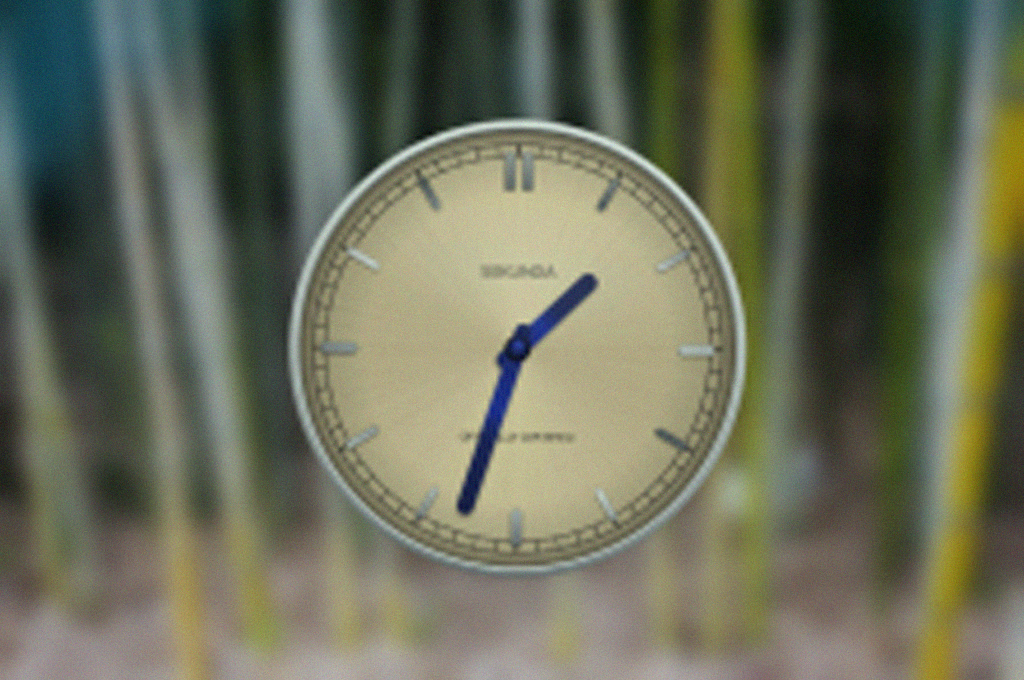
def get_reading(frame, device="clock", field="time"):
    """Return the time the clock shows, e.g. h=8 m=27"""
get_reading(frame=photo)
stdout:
h=1 m=33
